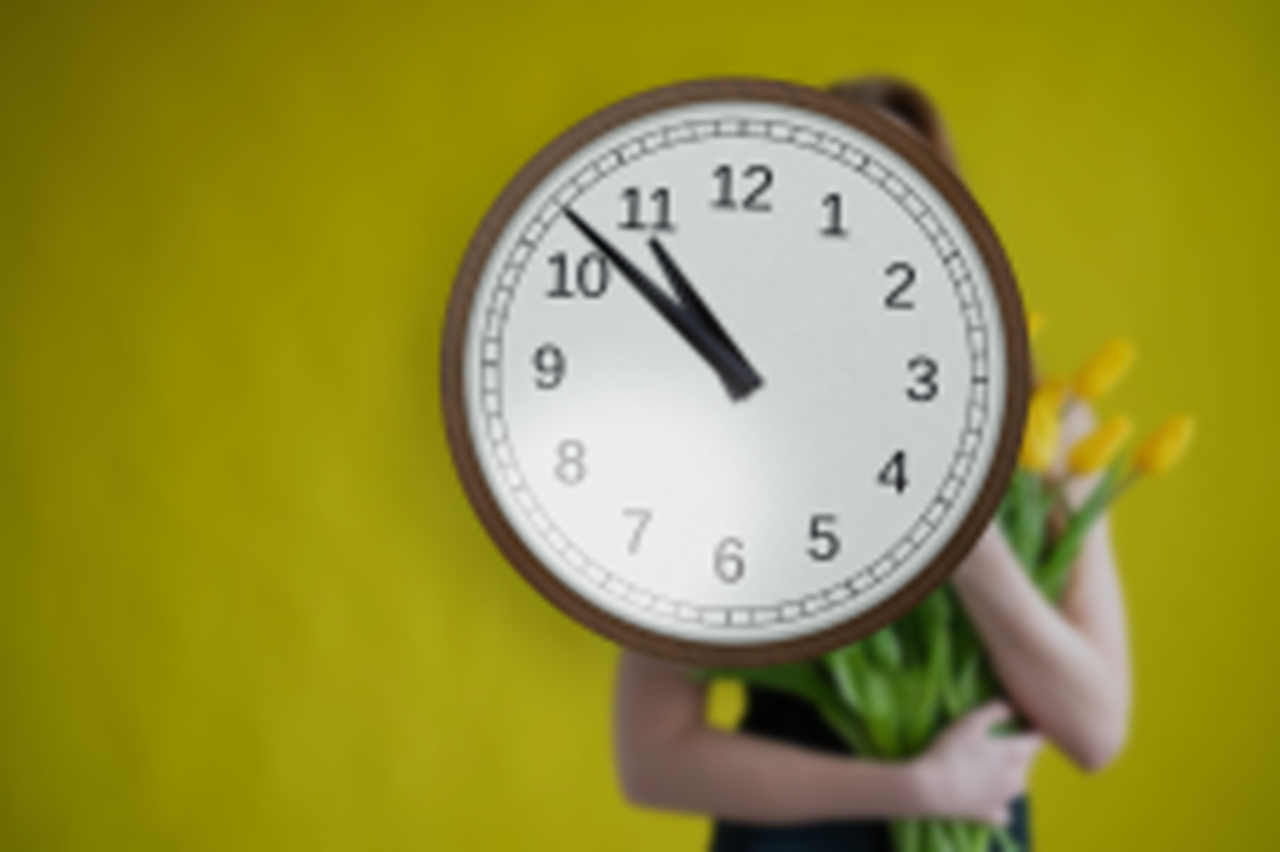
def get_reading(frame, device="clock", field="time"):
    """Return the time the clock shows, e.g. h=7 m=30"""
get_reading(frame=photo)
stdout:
h=10 m=52
